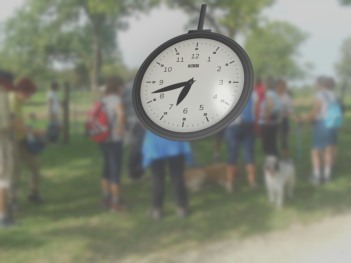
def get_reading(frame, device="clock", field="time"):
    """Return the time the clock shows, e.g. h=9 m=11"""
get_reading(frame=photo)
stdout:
h=6 m=42
